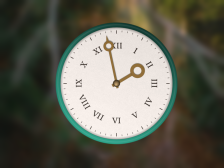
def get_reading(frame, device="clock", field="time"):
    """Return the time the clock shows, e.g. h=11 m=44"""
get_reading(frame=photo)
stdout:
h=1 m=58
